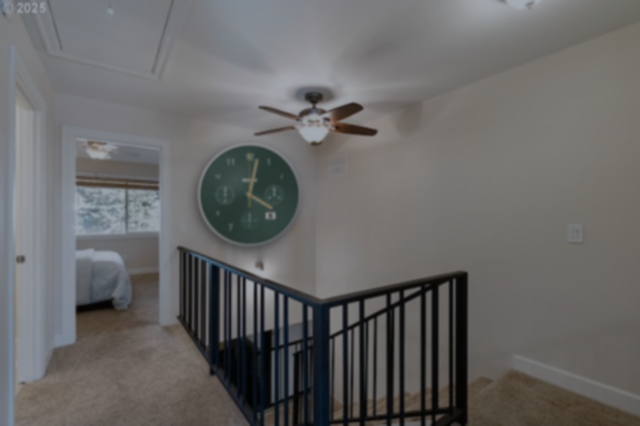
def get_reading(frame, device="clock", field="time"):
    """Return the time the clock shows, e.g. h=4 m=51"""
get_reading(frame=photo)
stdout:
h=4 m=2
